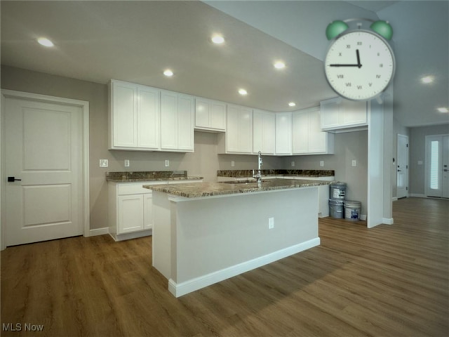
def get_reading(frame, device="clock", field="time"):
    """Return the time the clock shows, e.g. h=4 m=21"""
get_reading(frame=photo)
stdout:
h=11 m=45
